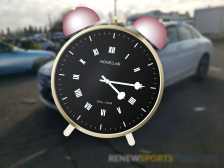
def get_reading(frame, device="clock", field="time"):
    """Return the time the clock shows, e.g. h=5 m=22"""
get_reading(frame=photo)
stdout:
h=4 m=15
